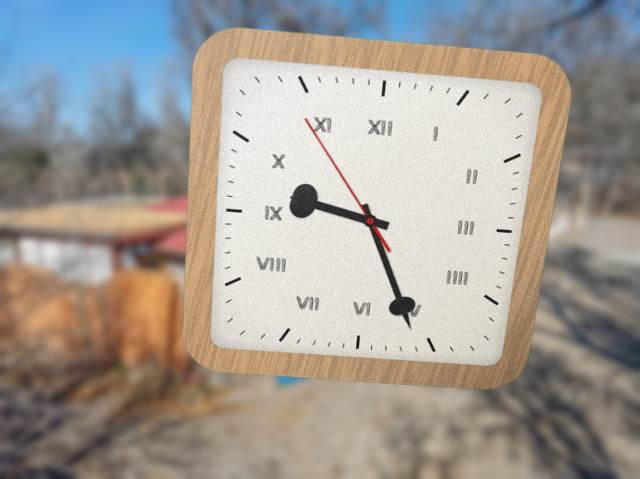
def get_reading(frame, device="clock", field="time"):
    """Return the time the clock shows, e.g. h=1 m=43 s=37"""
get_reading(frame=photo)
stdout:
h=9 m=25 s=54
